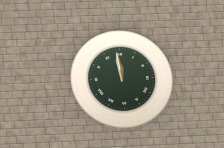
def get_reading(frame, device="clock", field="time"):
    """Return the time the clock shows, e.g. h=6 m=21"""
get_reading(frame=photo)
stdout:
h=11 m=59
